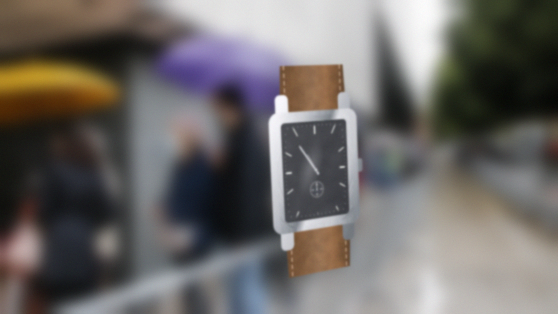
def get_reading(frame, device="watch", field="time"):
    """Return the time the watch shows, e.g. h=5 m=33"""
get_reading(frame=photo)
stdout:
h=10 m=54
